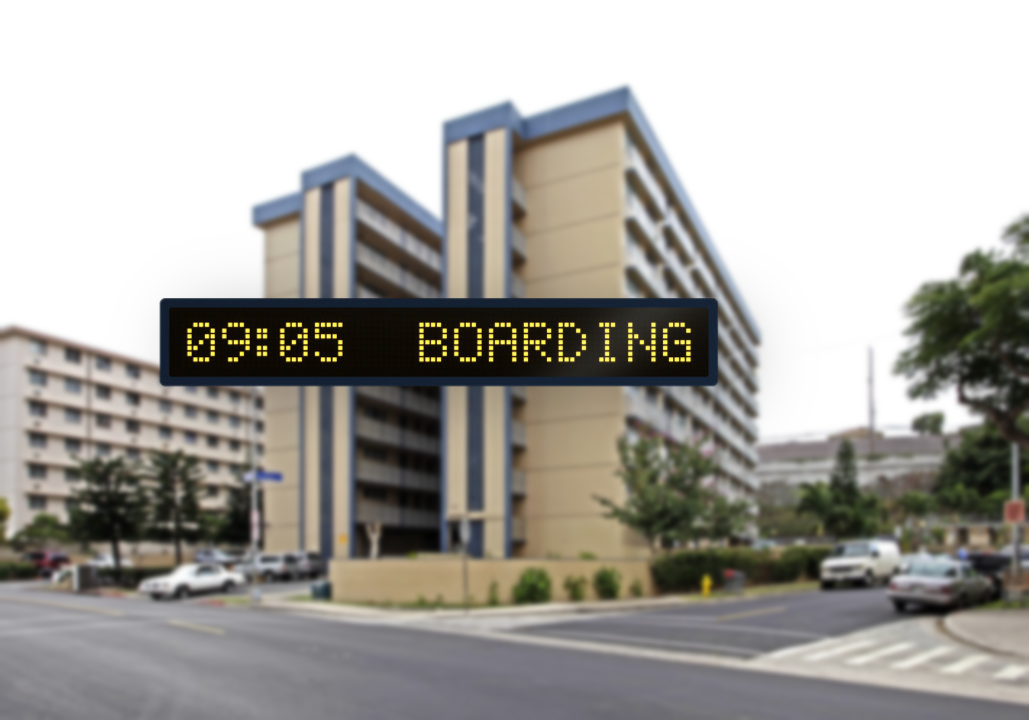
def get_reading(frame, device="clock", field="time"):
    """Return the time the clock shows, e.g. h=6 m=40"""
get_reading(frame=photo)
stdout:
h=9 m=5
